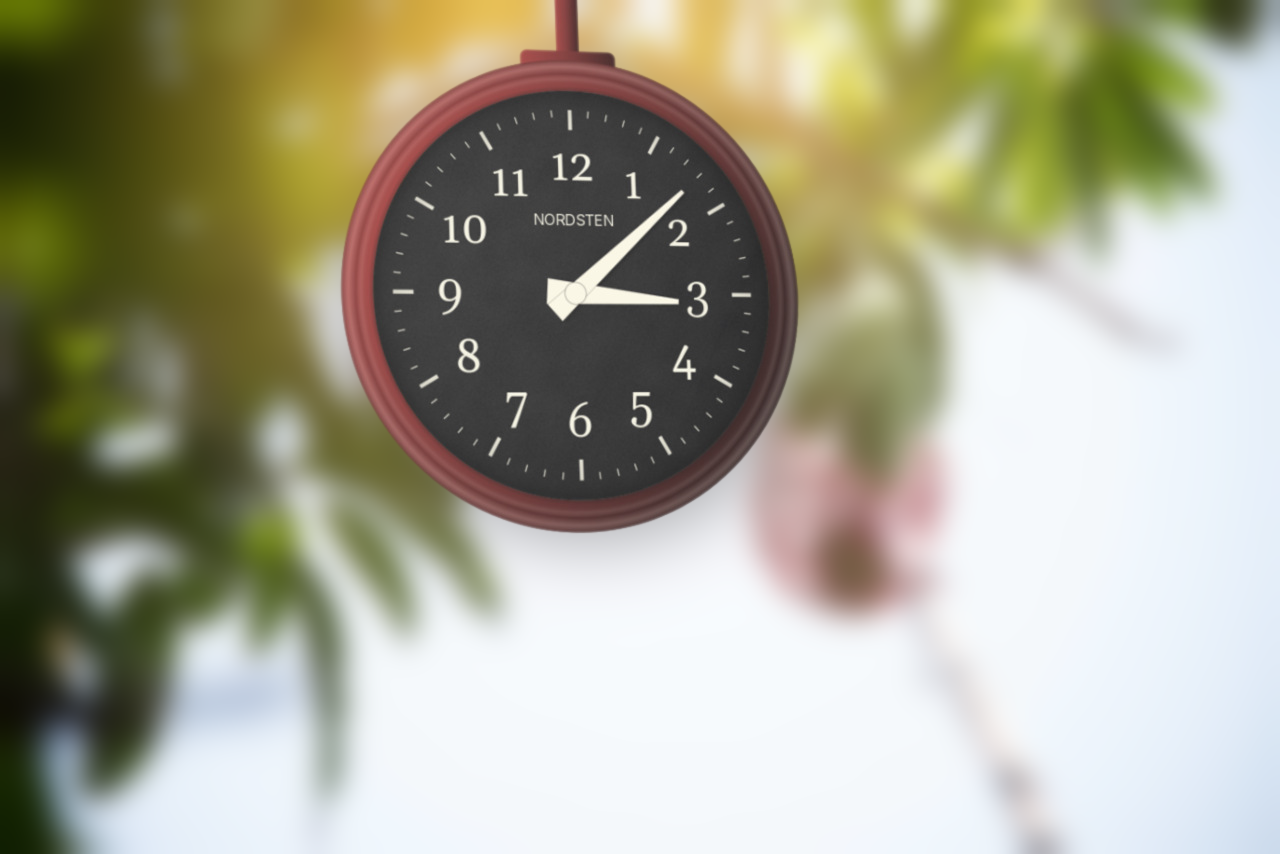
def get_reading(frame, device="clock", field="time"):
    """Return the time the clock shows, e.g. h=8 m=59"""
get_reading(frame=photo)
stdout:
h=3 m=8
